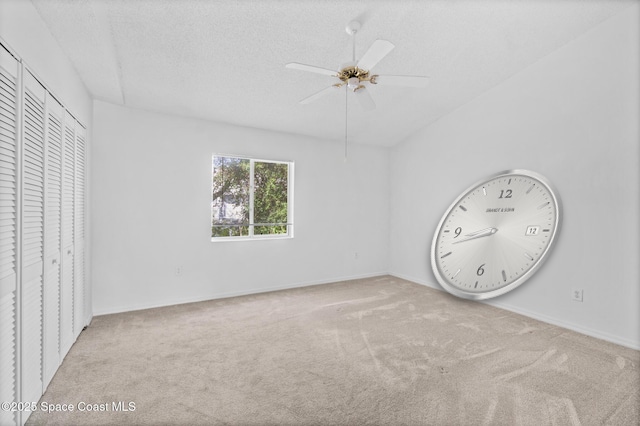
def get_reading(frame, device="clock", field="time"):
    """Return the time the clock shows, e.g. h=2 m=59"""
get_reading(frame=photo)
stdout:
h=8 m=42
